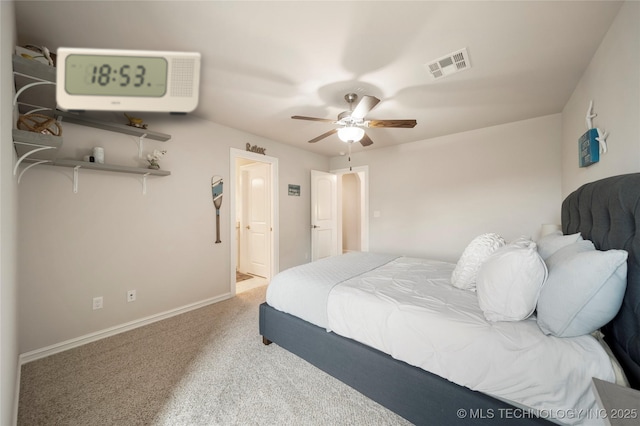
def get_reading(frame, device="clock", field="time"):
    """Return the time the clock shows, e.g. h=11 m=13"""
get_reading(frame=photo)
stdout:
h=18 m=53
